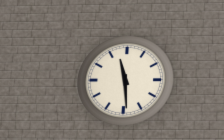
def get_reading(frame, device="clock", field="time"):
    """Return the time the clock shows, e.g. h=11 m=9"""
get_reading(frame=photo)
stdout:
h=11 m=29
